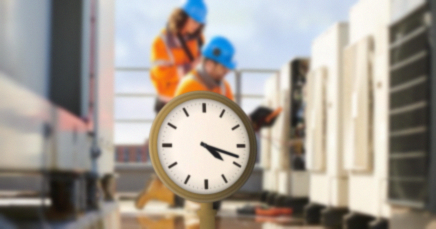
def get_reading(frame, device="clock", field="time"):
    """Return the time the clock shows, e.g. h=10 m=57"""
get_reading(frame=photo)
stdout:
h=4 m=18
